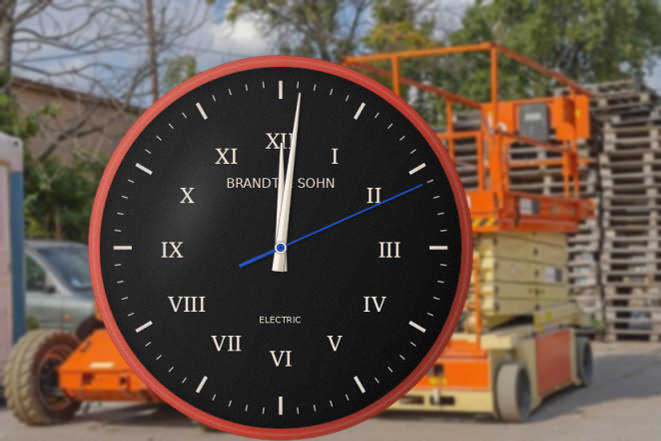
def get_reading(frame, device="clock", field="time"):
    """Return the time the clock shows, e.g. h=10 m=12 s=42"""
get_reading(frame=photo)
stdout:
h=12 m=1 s=11
